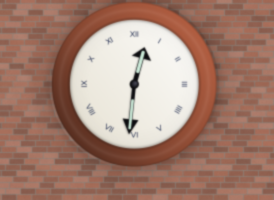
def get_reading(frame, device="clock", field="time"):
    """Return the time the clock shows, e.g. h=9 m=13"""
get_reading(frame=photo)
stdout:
h=12 m=31
